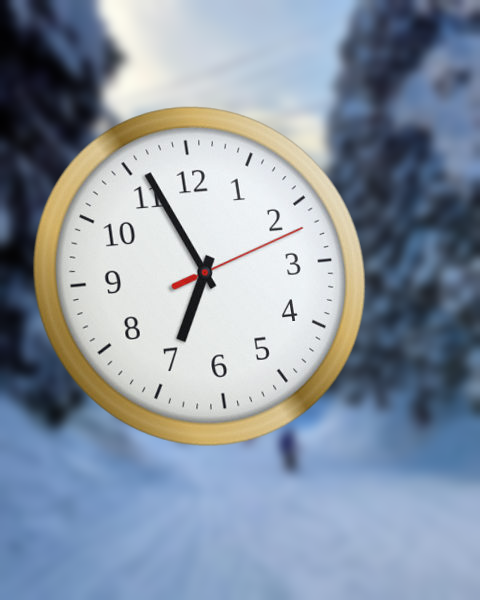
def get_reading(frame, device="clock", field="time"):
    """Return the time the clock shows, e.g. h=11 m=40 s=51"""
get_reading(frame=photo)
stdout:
h=6 m=56 s=12
